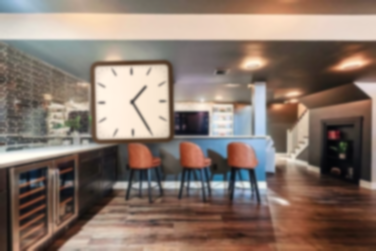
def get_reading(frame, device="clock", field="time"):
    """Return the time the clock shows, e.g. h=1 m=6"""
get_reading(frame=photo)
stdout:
h=1 m=25
